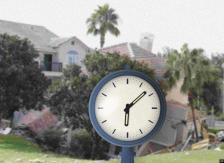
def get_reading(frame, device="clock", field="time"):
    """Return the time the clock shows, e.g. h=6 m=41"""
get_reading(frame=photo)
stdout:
h=6 m=8
